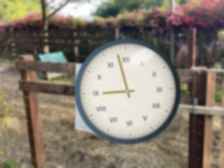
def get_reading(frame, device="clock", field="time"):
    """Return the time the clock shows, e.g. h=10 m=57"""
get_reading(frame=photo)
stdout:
h=8 m=58
